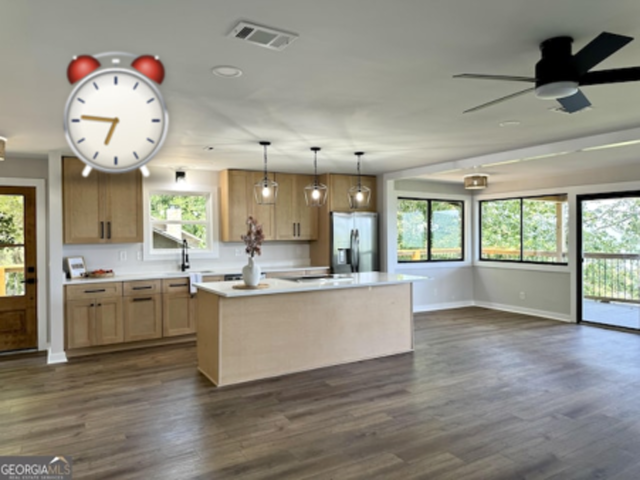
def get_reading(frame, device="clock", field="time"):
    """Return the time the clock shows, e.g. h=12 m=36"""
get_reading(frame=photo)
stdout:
h=6 m=46
